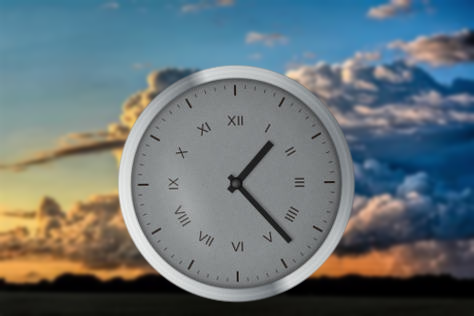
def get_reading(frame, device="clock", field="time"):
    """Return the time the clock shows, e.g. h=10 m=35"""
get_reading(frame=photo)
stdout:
h=1 m=23
